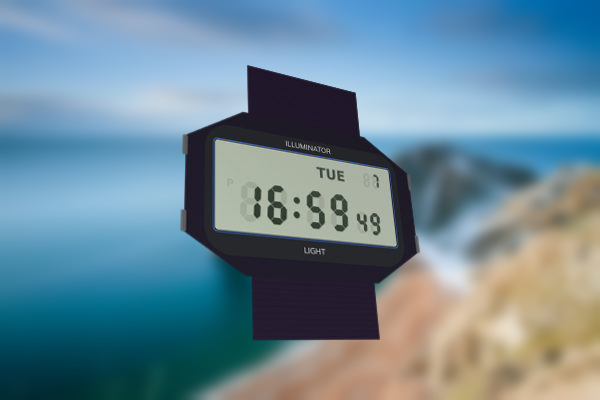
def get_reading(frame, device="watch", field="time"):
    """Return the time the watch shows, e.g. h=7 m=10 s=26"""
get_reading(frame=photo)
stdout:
h=16 m=59 s=49
